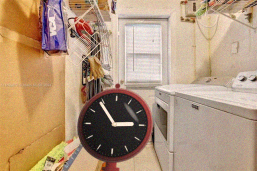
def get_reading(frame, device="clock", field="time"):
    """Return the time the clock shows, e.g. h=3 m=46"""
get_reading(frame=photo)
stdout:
h=2 m=54
